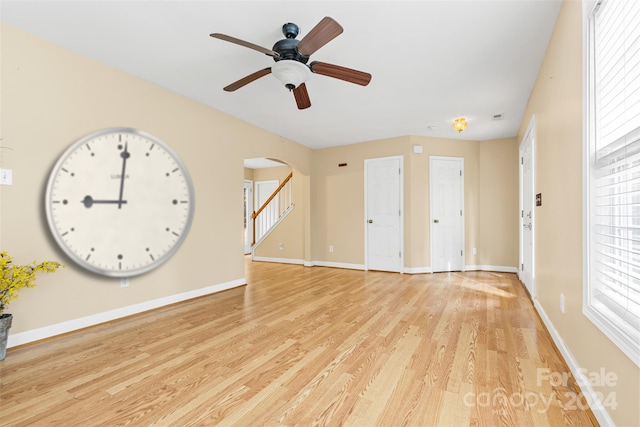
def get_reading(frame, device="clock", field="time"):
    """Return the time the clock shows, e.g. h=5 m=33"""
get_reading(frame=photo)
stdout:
h=9 m=1
